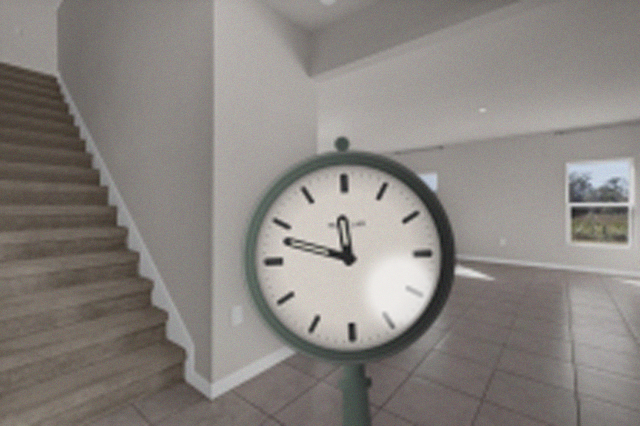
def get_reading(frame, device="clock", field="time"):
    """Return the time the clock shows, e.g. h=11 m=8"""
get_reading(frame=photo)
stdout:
h=11 m=48
